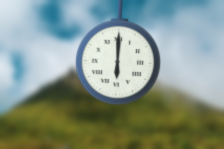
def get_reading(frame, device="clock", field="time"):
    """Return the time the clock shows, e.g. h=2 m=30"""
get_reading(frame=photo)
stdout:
h=6 m=0
